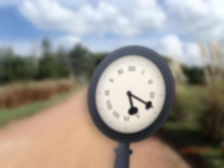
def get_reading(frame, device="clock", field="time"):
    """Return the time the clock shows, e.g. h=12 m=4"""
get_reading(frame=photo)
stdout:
h=5 m=19
